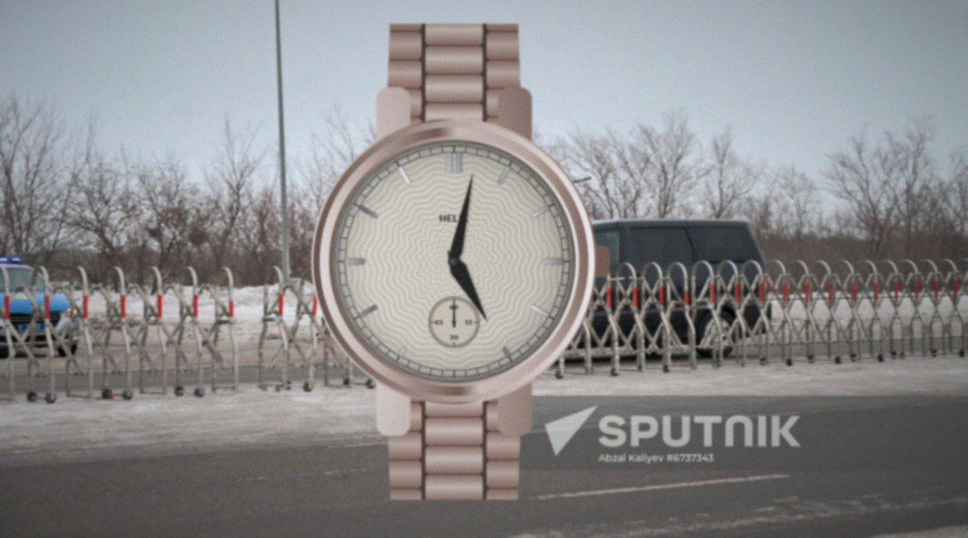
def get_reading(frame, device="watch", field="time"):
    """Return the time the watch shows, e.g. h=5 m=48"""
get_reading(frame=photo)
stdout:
h=5 m=2
